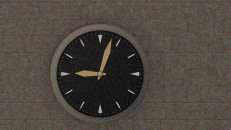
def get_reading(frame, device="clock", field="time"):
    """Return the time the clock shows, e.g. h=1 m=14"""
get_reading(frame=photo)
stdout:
h=9 m=3
